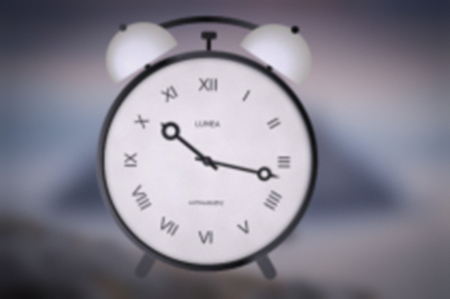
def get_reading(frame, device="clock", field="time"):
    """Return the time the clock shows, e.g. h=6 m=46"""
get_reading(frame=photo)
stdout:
h=10 m=17
